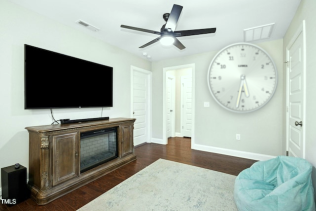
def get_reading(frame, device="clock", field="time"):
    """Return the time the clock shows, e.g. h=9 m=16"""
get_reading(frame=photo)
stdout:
h=5 m=32
